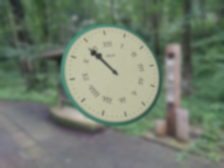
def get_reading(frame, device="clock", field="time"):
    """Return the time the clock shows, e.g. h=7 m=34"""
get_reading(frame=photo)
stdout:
h=10 m=54
